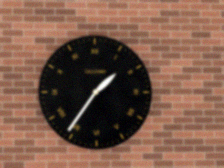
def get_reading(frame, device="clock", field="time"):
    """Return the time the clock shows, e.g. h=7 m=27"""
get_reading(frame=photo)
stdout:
h=1 m=36
